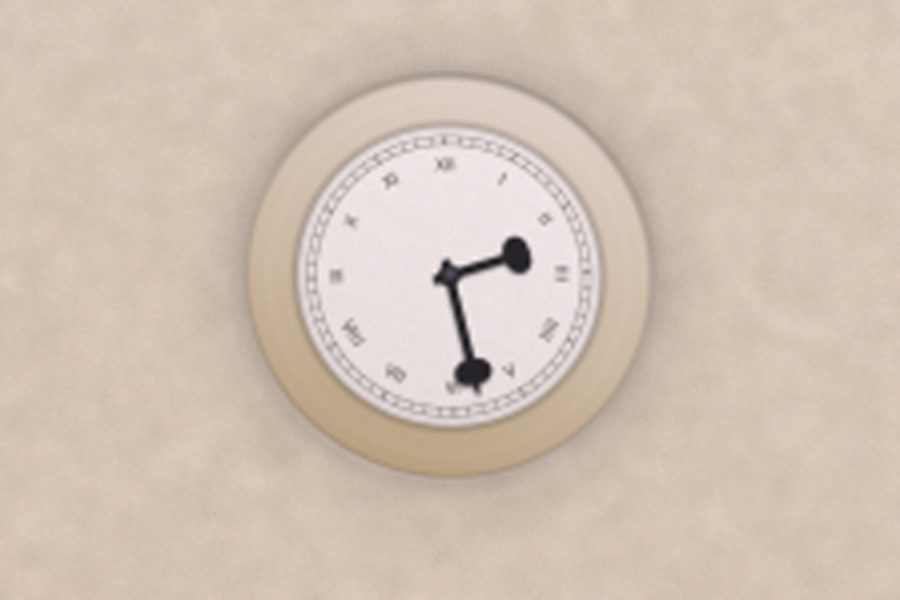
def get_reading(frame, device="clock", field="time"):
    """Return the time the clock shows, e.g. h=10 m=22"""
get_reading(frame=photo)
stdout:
h=2 m=28
